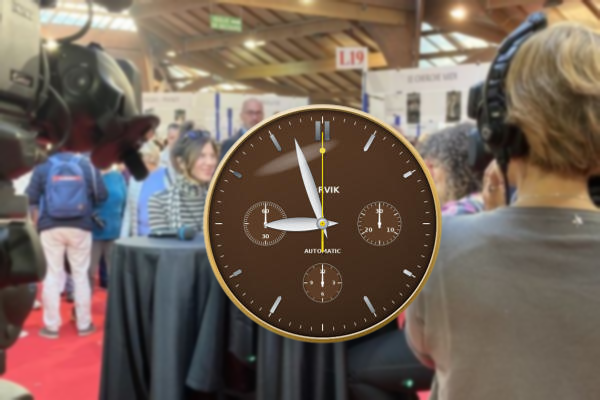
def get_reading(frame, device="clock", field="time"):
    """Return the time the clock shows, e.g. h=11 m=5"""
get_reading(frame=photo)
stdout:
h=8 m=57
